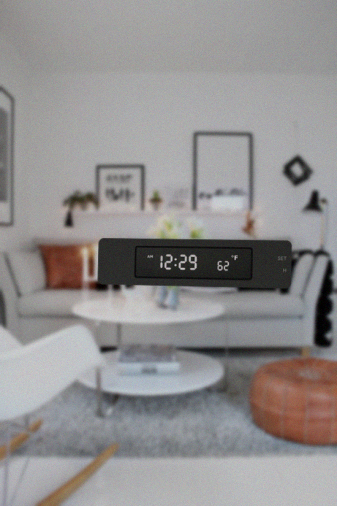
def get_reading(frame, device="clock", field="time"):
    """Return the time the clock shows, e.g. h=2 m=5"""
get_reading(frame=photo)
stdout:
h=12 m=29
